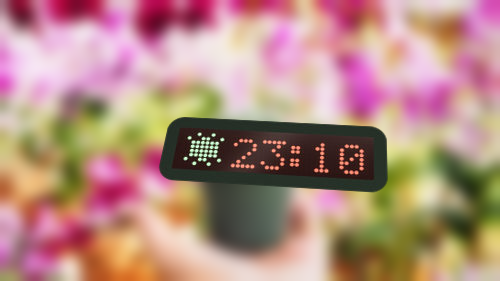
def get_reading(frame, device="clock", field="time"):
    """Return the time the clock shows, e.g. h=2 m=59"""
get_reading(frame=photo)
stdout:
h=23 m=10
